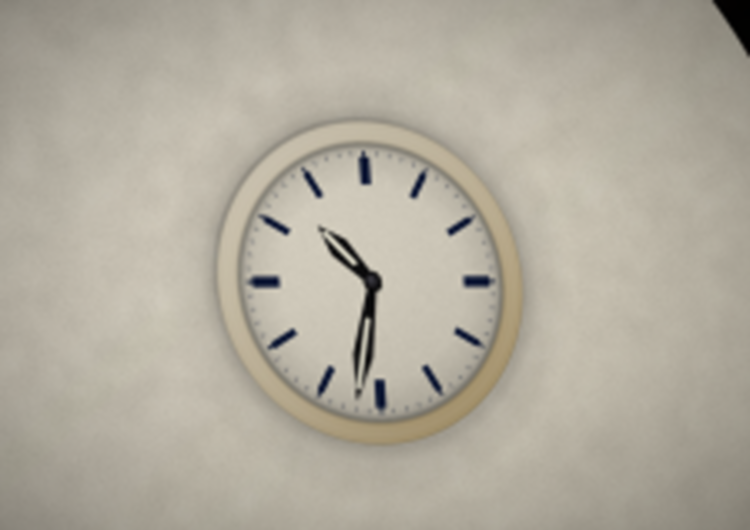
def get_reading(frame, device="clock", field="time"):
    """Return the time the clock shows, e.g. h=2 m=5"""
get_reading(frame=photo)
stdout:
h=10 m=32
